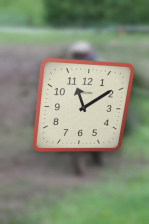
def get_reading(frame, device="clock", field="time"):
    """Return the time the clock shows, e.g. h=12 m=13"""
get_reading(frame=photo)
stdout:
h=11 m=9
